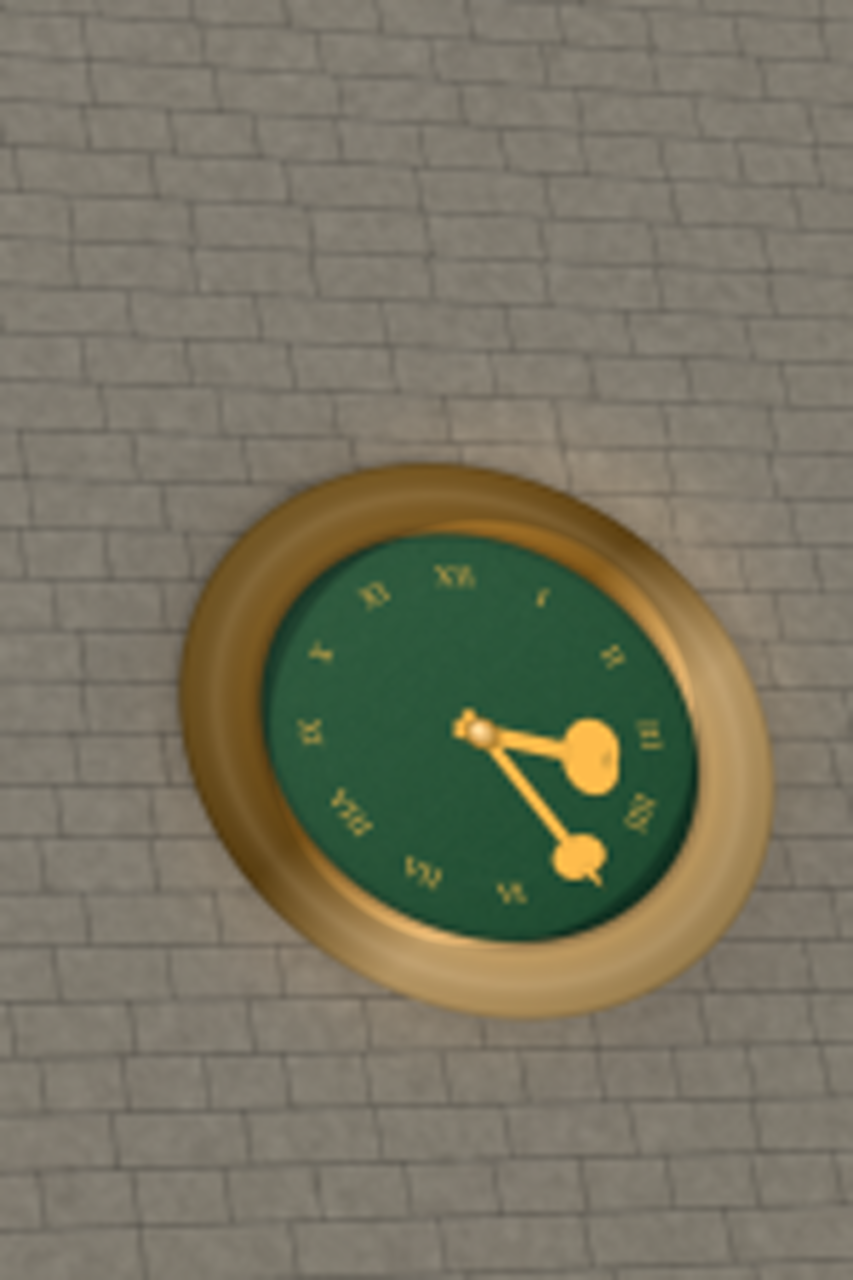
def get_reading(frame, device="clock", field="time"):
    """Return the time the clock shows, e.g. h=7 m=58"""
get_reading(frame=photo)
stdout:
h=3 m=25
